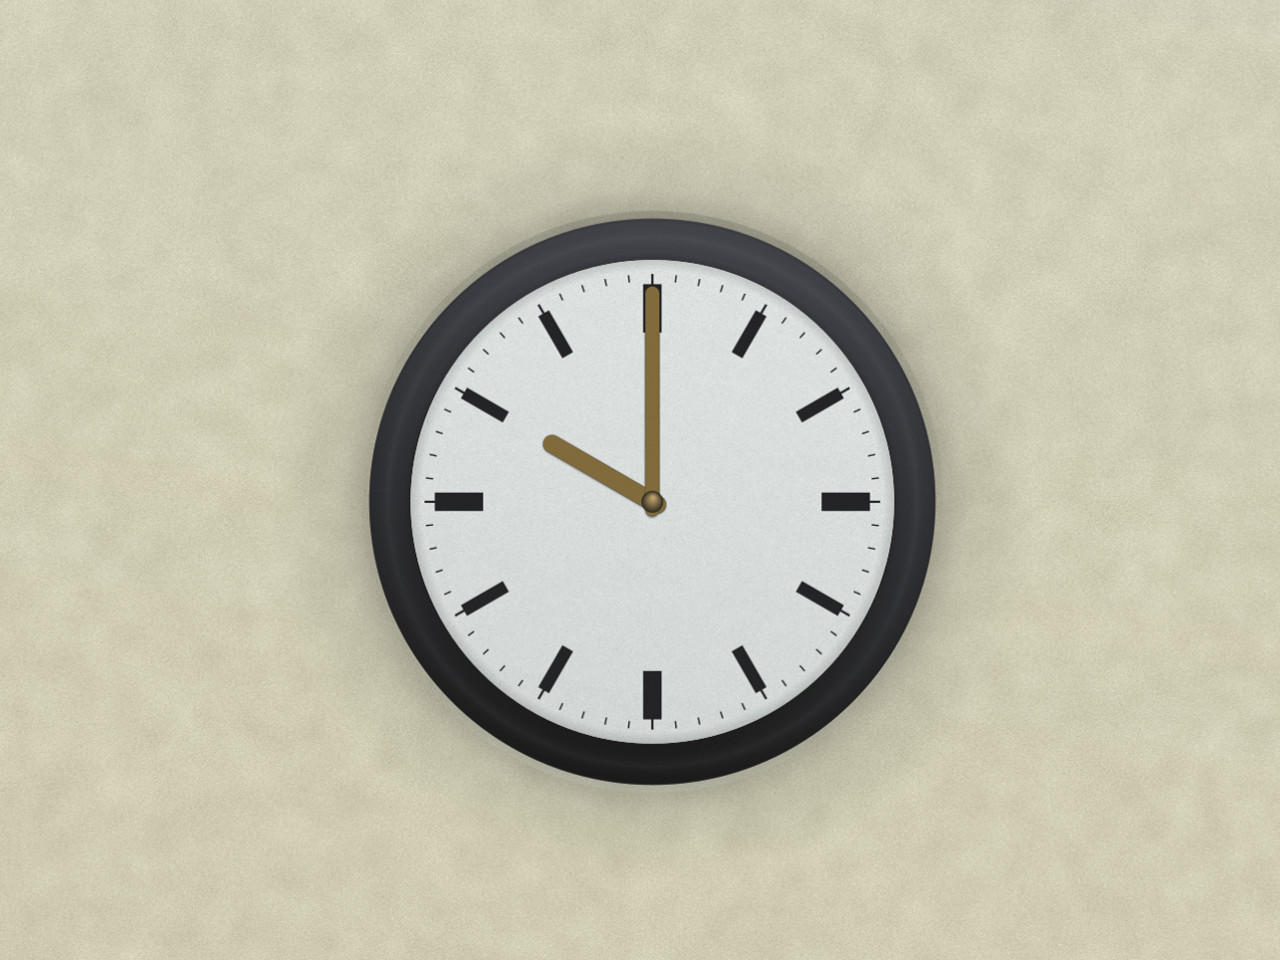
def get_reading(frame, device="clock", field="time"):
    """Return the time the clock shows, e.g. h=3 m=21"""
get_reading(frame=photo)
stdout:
h=10 m=0
